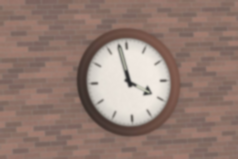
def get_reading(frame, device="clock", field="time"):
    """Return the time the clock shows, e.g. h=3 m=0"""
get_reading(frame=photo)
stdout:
h=3 m=58
